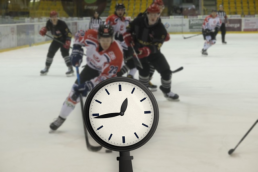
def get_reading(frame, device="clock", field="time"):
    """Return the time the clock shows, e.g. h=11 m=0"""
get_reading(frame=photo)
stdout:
h=12 m=44
